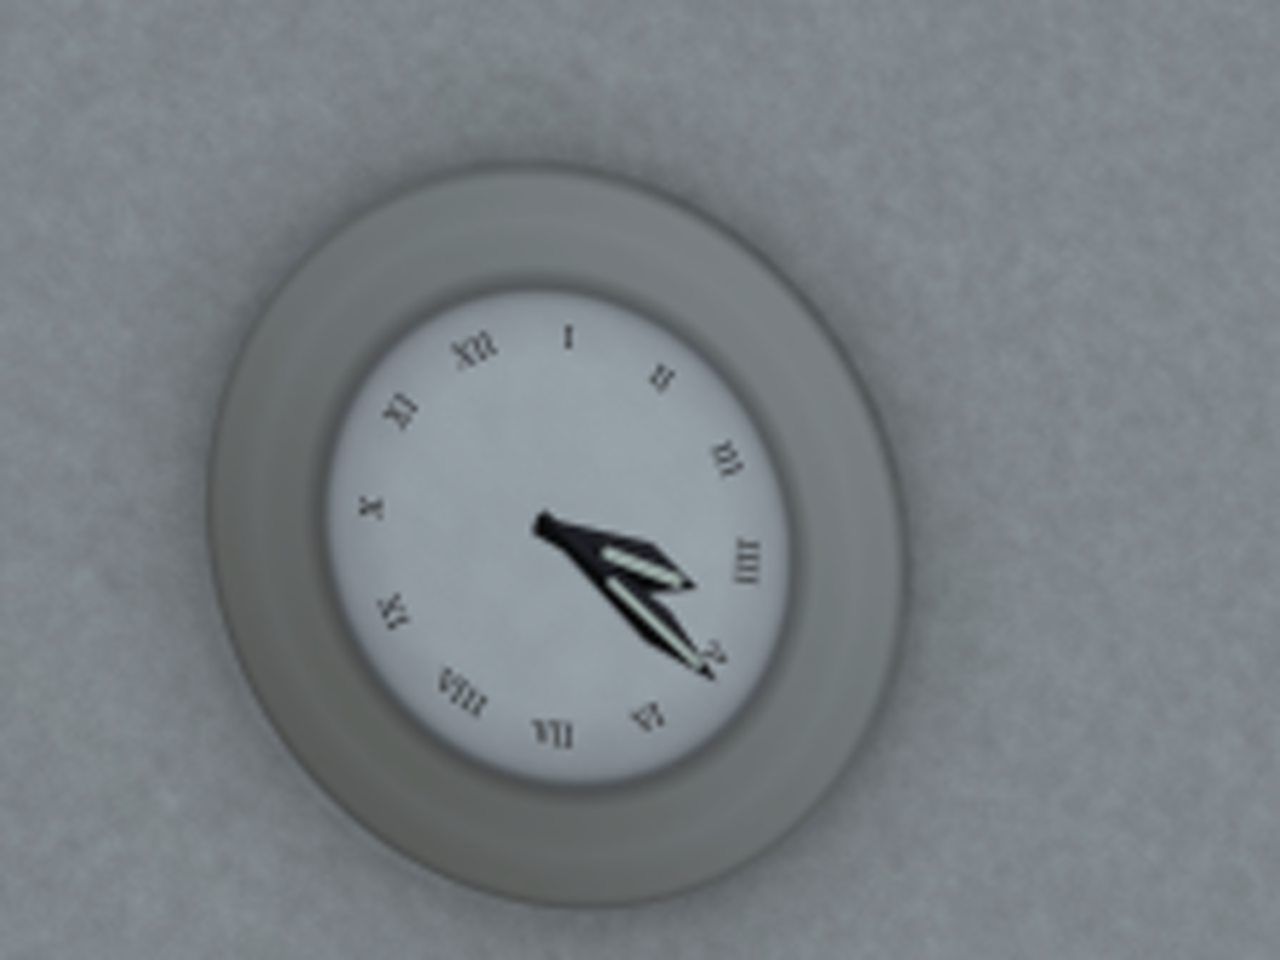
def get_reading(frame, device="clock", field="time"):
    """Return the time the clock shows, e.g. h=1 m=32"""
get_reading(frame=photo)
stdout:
h=4 m=26
